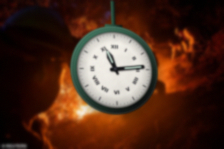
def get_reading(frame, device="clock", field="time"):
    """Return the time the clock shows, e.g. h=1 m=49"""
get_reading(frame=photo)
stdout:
h=11 m=14
